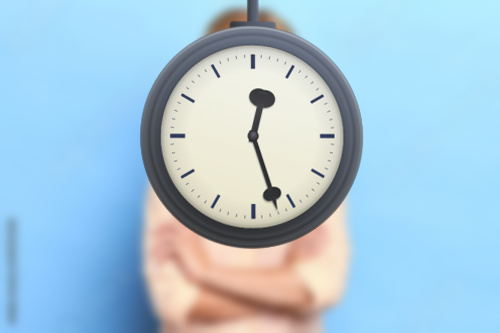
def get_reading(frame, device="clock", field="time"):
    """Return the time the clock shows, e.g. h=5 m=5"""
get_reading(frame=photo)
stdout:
h=12 m=27
